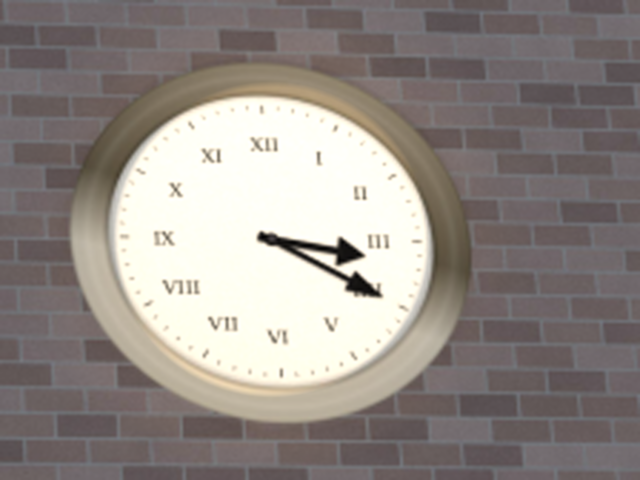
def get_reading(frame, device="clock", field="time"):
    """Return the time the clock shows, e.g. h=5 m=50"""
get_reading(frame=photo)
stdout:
h=3 m=20
